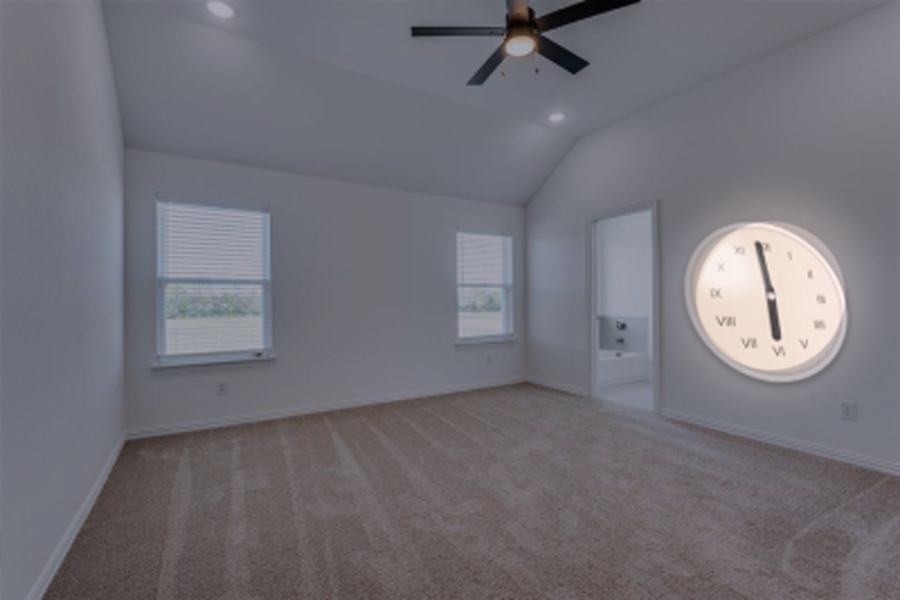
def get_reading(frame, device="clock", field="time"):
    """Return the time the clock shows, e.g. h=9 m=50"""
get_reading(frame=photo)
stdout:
h=5 m=59
